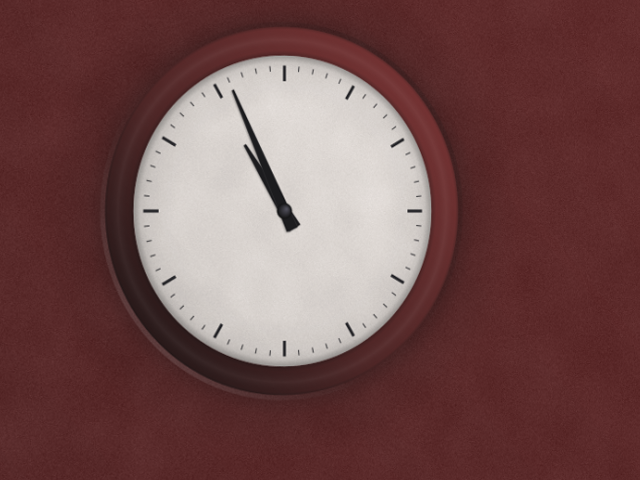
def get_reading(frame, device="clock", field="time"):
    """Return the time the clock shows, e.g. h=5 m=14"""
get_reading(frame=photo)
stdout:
h=10 m=56
